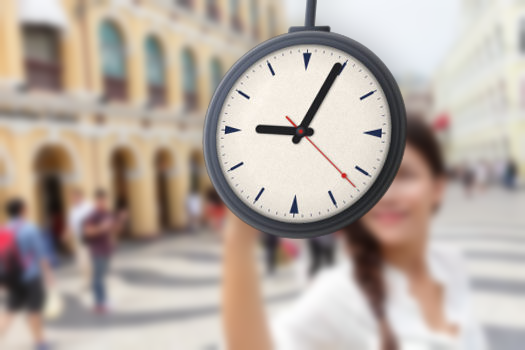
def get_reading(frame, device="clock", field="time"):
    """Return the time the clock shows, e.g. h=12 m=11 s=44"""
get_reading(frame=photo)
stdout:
h=9 m=4 s=22
